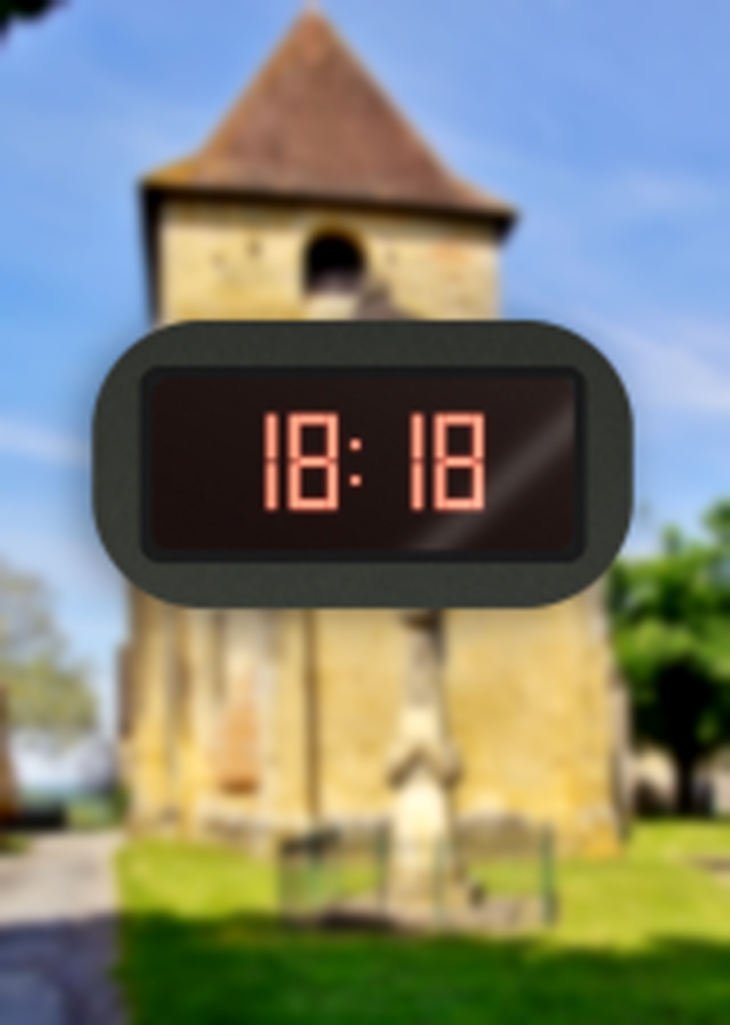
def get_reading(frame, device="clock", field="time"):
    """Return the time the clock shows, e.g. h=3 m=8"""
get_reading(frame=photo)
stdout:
h=18 m=18
